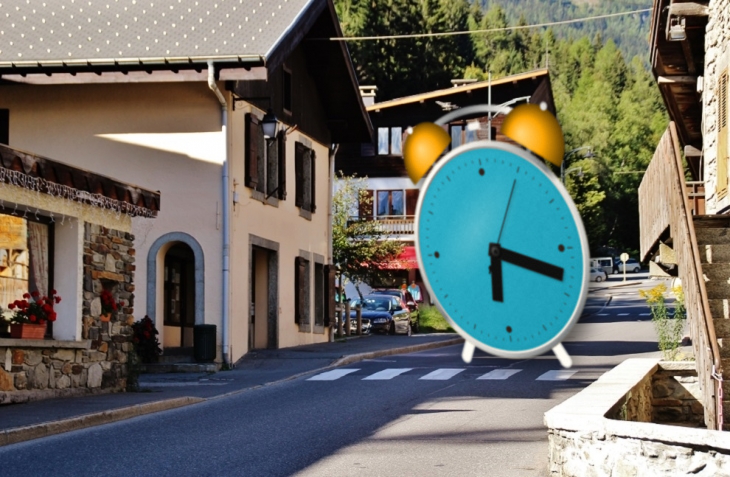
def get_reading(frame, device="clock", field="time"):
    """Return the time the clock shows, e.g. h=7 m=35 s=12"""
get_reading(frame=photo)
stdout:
h=6 m=18 s=5
